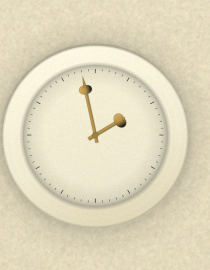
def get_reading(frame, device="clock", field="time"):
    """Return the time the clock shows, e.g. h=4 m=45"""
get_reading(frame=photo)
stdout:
h=1 m=58
